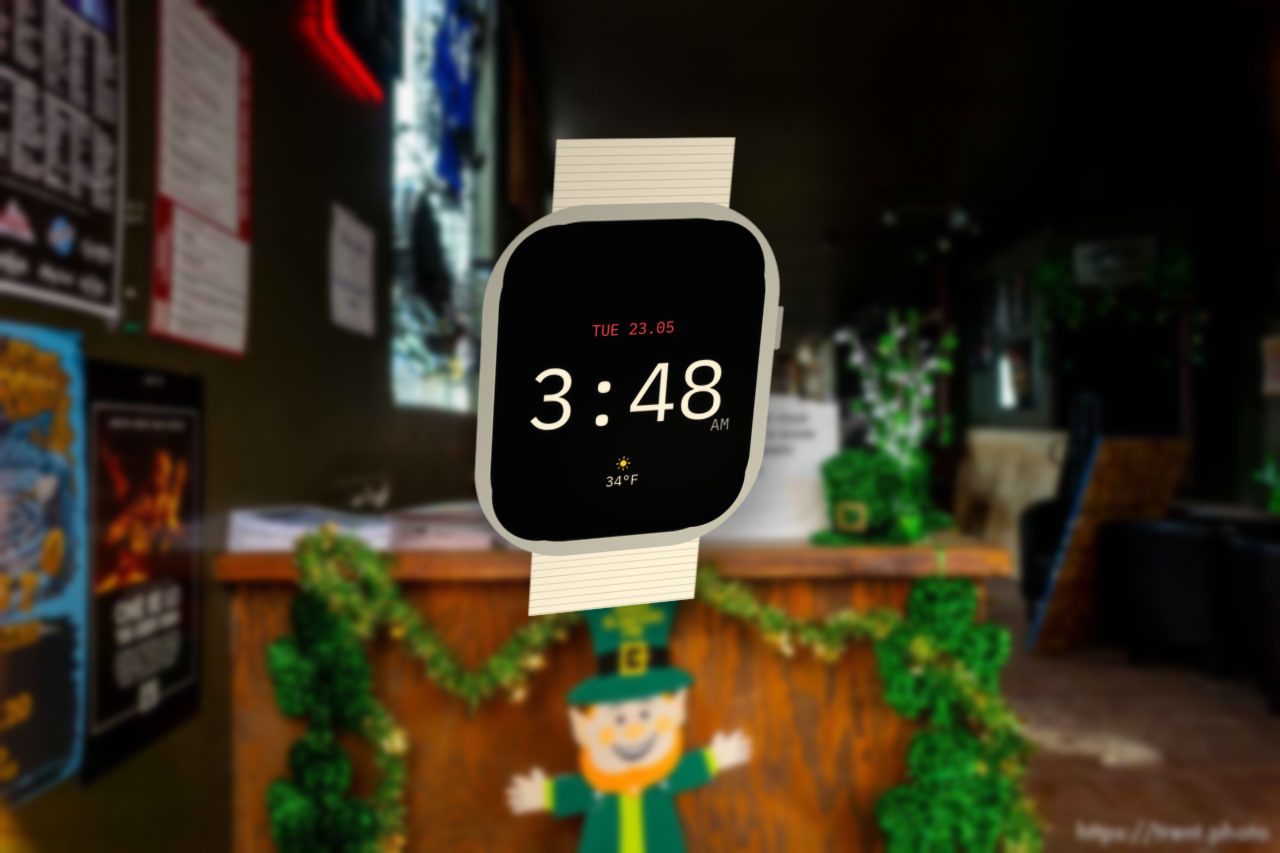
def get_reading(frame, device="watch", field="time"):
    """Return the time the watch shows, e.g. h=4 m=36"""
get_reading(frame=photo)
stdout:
h=3 m=48
